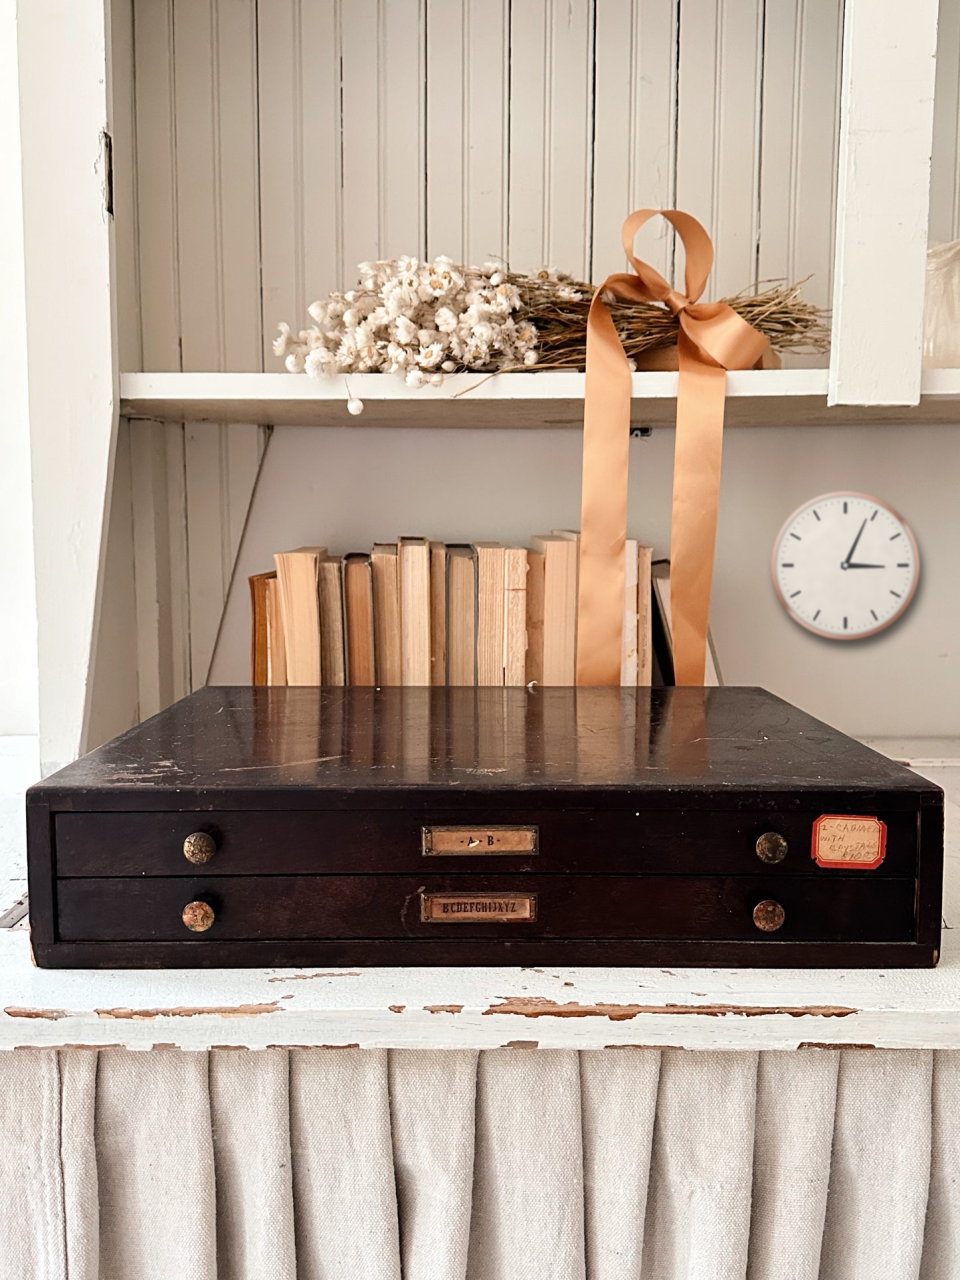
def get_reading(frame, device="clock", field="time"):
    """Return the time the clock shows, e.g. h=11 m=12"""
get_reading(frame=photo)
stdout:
h=3 m=4
